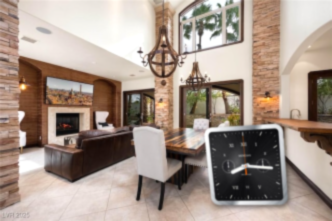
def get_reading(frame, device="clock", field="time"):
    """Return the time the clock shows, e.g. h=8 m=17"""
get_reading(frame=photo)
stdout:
h=8 m=16
